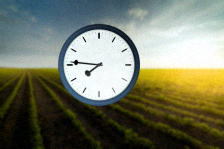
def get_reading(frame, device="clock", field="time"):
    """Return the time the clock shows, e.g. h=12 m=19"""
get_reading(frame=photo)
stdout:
h=7 m=46
